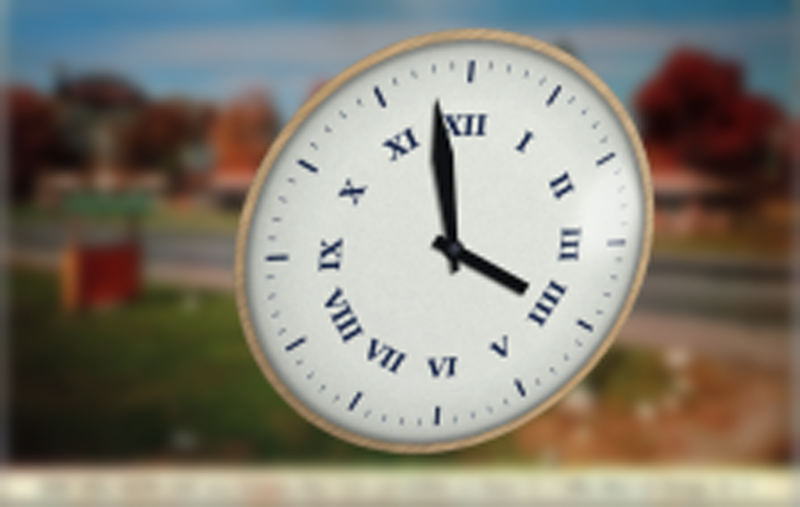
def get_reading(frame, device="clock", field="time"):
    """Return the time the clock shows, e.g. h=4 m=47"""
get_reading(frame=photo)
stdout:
h=3 m=58
